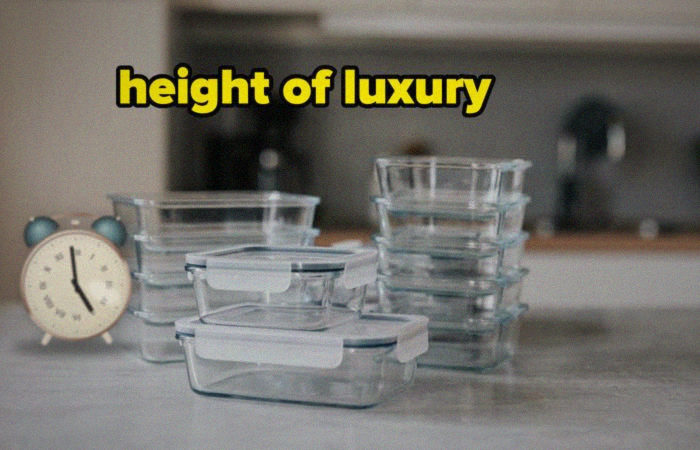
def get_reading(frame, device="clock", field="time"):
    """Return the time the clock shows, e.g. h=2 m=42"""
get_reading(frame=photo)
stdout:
h=4 m=59
